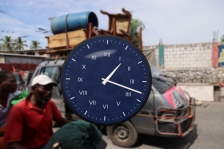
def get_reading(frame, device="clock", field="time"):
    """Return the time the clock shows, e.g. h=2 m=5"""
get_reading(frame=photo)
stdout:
h=1 m=18
